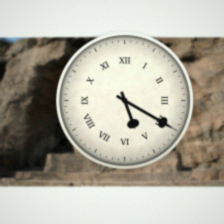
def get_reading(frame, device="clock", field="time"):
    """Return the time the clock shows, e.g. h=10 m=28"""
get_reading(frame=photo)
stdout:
h=5 m=20
